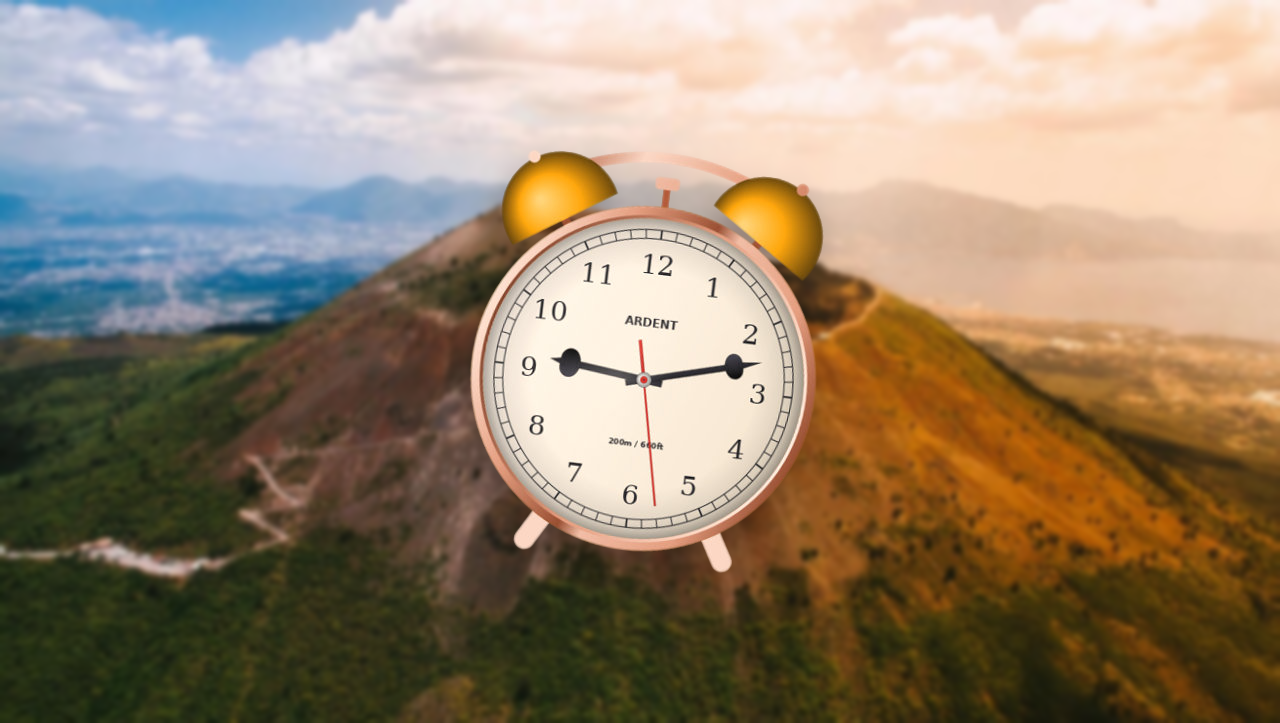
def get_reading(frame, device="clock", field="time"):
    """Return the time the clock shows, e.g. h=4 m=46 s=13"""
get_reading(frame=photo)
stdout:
h=9 m=12 s=28
